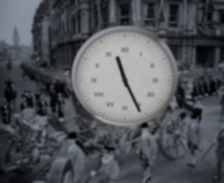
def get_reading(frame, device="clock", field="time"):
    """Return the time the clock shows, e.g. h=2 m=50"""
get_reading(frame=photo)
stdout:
h=11 m=26
